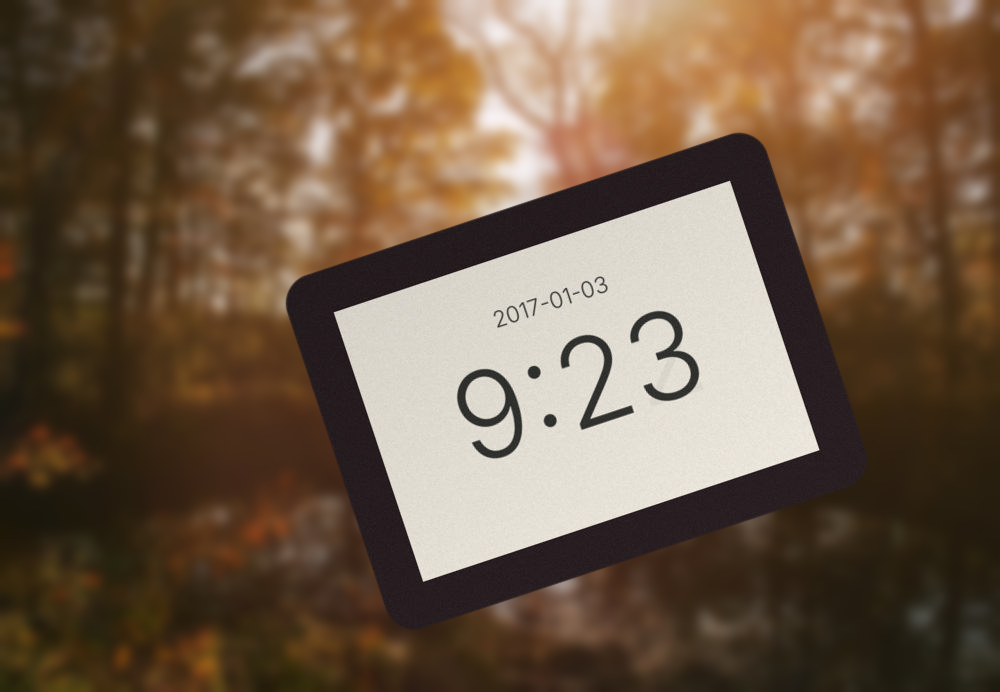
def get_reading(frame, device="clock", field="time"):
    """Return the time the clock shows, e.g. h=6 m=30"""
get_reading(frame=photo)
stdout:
h=9 m=23
